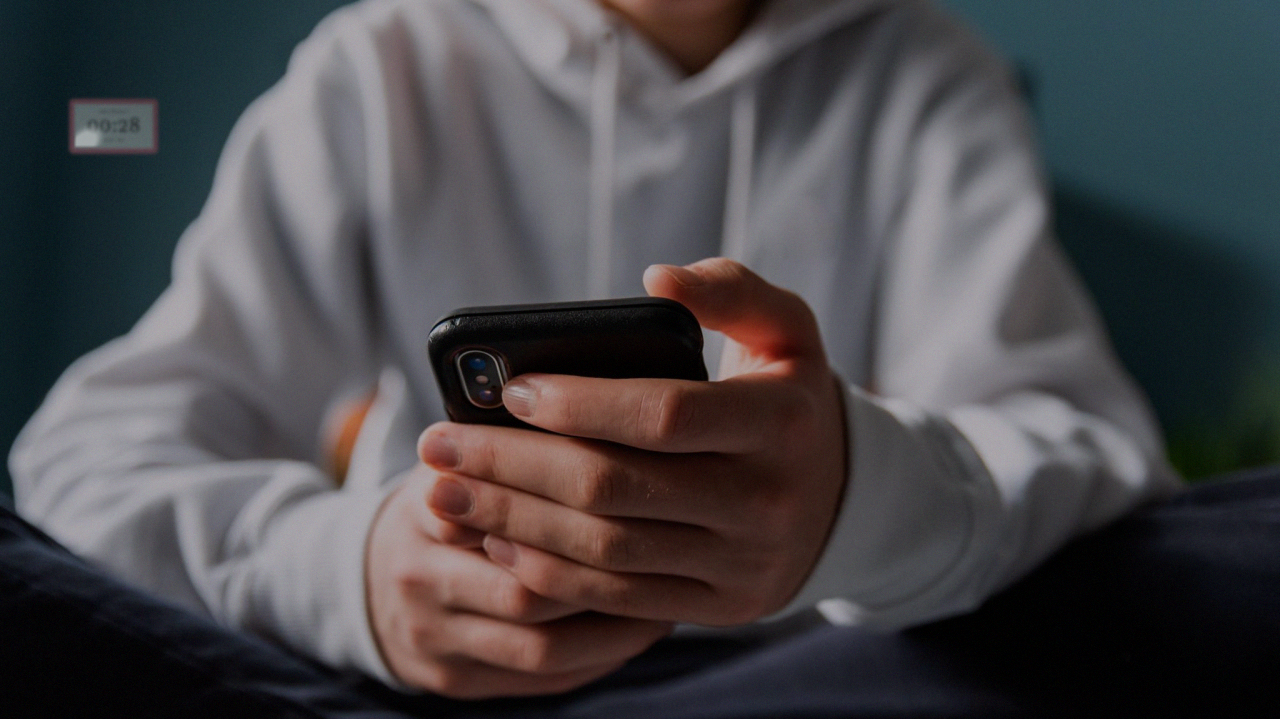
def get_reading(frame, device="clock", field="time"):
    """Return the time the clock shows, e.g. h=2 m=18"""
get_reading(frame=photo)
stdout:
h=0 m=28
